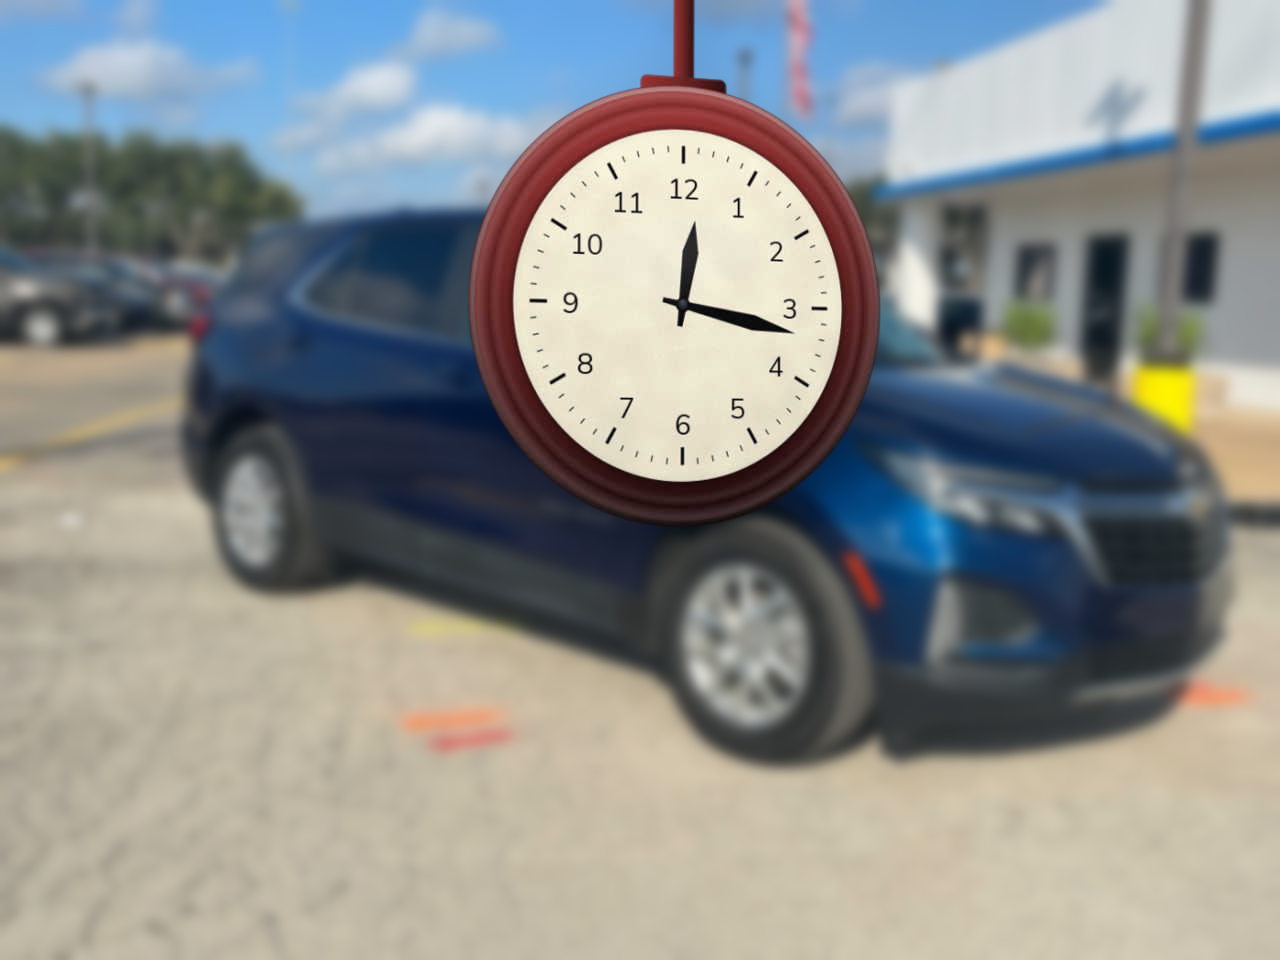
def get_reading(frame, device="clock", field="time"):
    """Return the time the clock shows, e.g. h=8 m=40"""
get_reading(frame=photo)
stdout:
h=12 m=17
